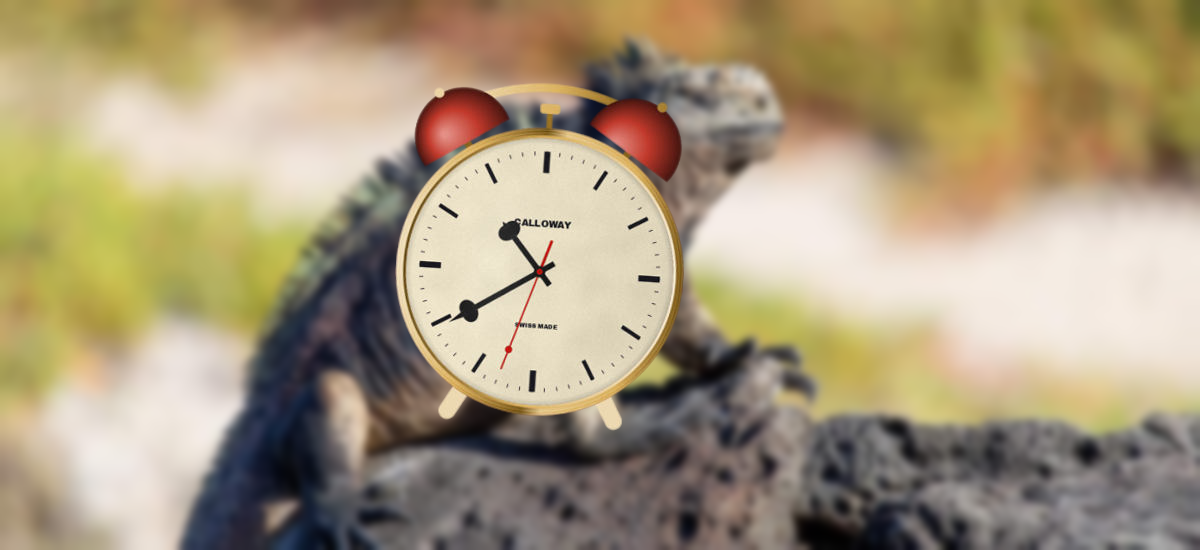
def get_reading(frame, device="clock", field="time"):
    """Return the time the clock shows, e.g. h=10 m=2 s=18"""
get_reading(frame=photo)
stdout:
h=10 m=39 s=33
